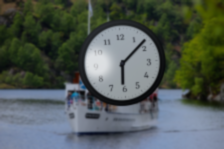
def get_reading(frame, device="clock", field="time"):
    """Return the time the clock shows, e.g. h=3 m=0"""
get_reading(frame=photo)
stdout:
h=6 m=8
